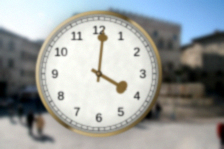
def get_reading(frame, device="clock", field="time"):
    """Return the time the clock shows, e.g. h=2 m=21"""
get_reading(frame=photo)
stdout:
h=4 m=1
